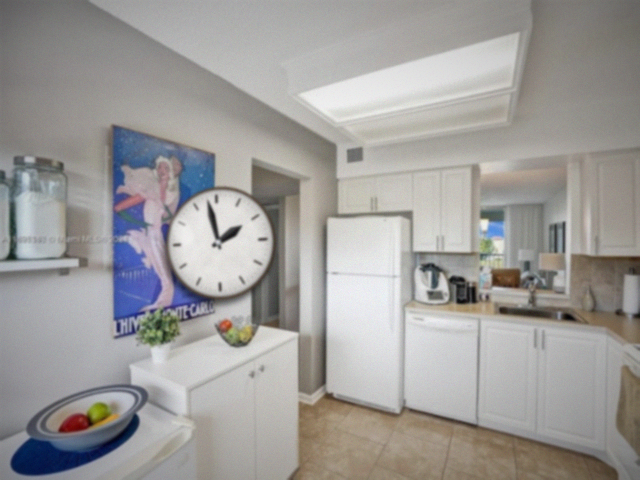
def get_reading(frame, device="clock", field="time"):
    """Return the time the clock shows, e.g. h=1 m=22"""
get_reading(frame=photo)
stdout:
h=1 m=58
